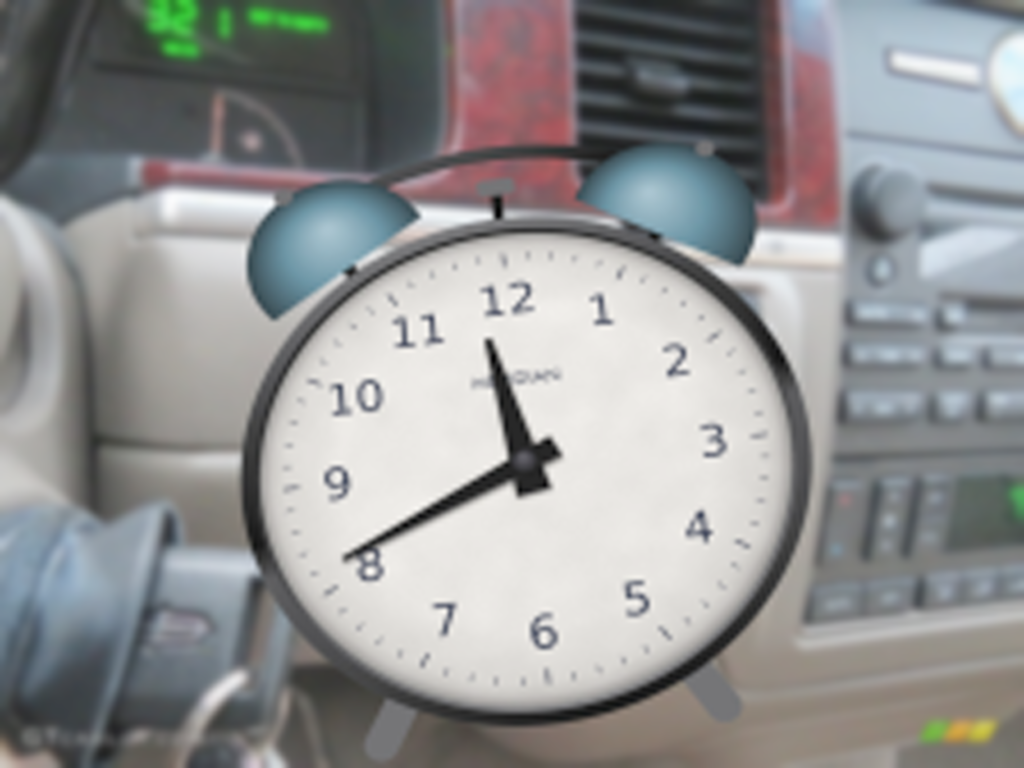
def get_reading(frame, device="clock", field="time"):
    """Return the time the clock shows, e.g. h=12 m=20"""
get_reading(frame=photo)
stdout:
h=11 m=41
